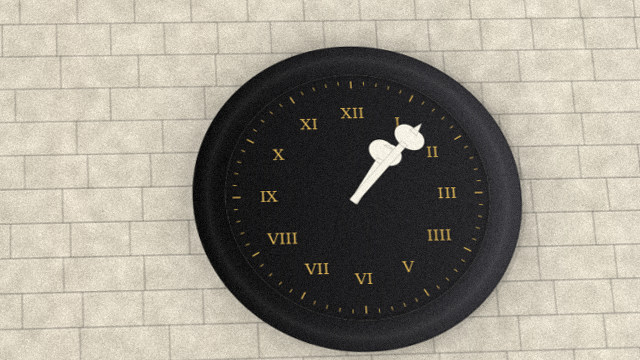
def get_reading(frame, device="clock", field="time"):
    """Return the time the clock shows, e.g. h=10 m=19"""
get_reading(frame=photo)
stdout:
h=1 m=7
